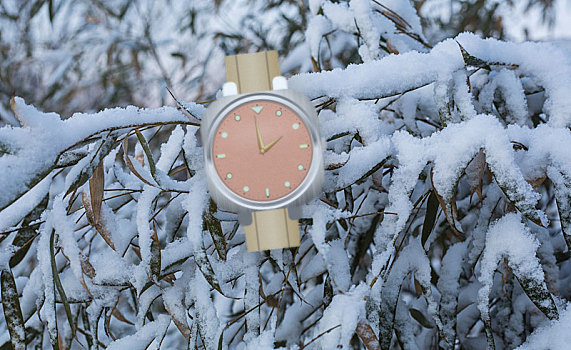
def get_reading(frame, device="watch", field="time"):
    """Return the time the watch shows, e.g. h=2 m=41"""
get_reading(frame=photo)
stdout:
h=1 m=59
